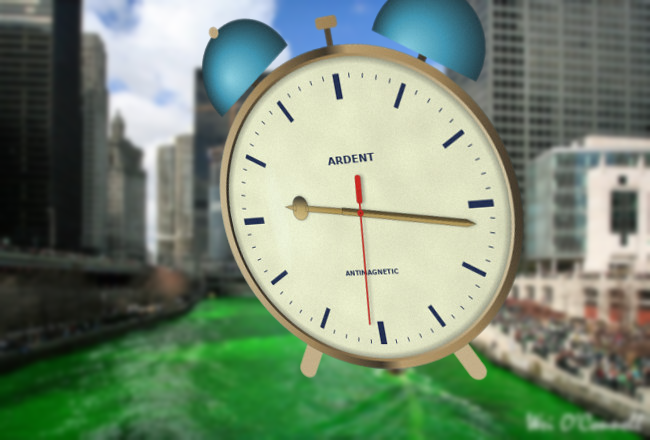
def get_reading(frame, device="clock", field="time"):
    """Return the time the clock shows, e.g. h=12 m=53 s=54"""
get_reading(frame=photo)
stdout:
h=9 m=16 s=31
